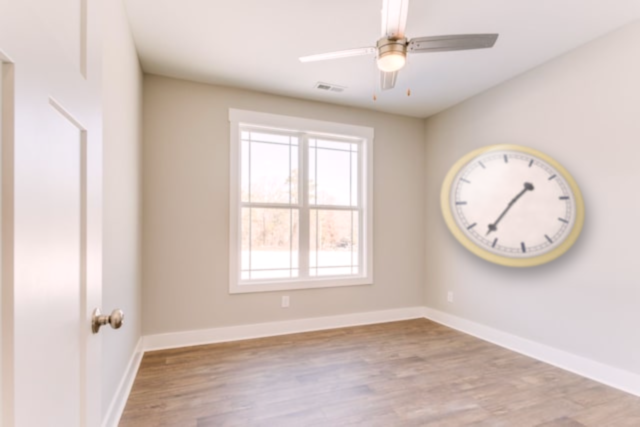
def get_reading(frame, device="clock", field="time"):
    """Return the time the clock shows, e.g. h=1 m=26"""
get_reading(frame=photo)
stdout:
h=1 m=37
